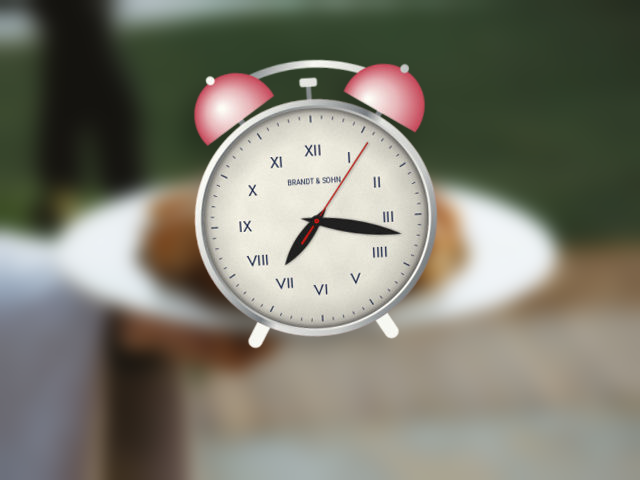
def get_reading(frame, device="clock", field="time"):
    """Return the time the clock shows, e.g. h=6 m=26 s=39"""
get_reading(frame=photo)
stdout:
h=7 m=17 s=6
